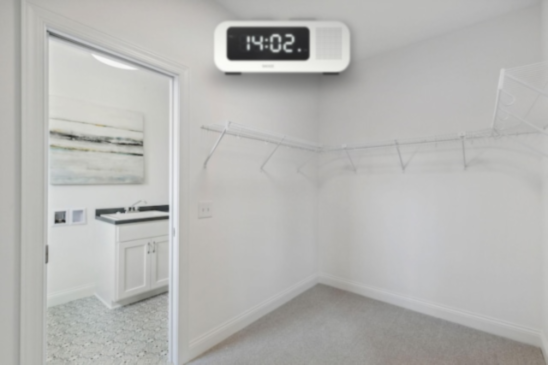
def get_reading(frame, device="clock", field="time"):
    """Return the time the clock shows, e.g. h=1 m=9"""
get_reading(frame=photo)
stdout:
h=14 m=2
